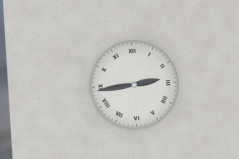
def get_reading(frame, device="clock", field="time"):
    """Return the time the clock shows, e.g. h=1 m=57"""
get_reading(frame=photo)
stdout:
h=2 m=44
